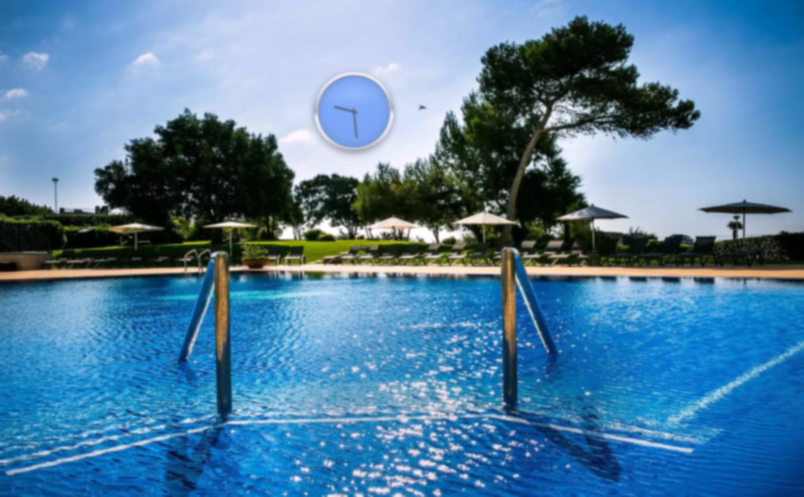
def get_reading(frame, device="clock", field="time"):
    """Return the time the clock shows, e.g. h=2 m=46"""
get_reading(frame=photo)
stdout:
h=9 m=29
